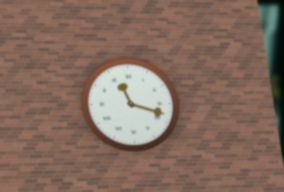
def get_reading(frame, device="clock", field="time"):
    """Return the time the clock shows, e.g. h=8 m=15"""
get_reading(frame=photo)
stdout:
h=11 m=18
